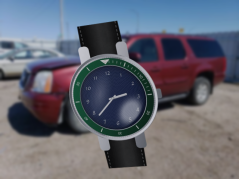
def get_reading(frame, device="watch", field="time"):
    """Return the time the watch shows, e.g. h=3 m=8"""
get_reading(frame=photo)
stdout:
h=2 m=38
